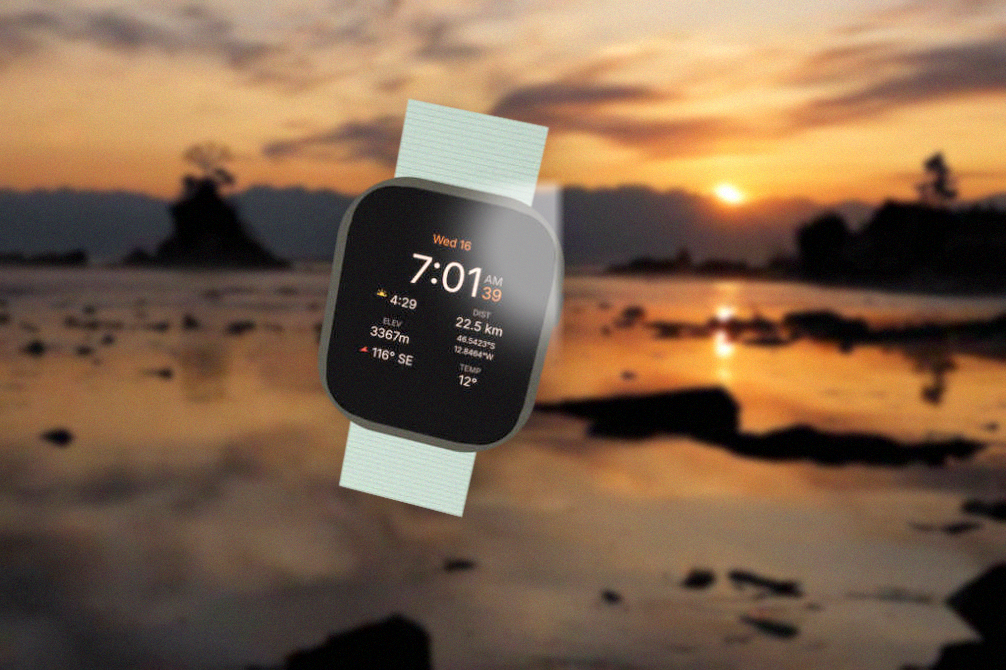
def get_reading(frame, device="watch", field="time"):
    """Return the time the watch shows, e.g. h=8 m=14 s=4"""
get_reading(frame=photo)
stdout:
h=7 m=1 s=39
